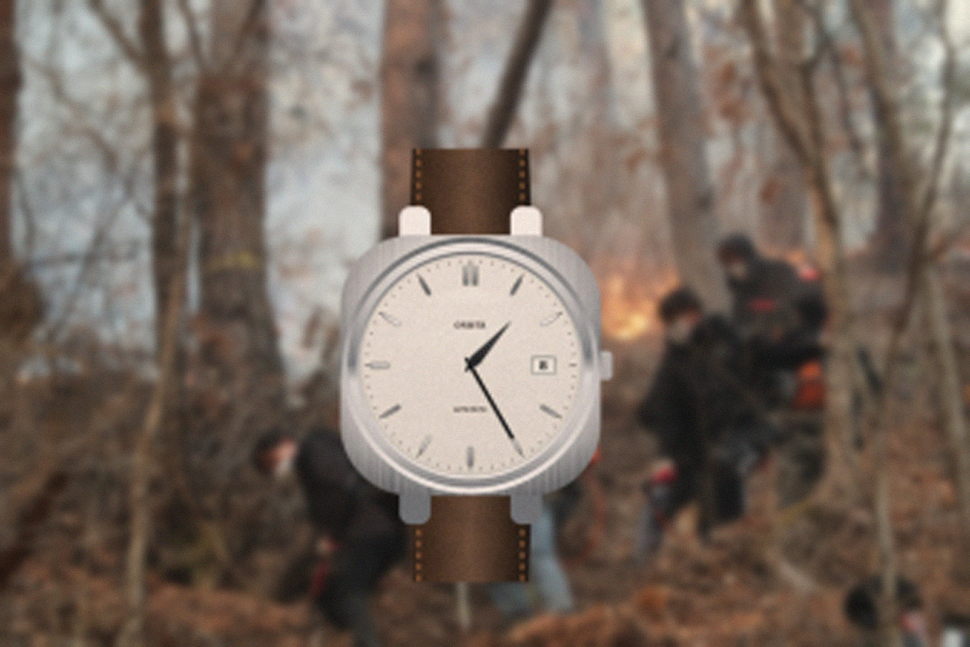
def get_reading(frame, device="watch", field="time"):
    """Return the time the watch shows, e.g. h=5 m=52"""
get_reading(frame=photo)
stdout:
h=1 m=25
